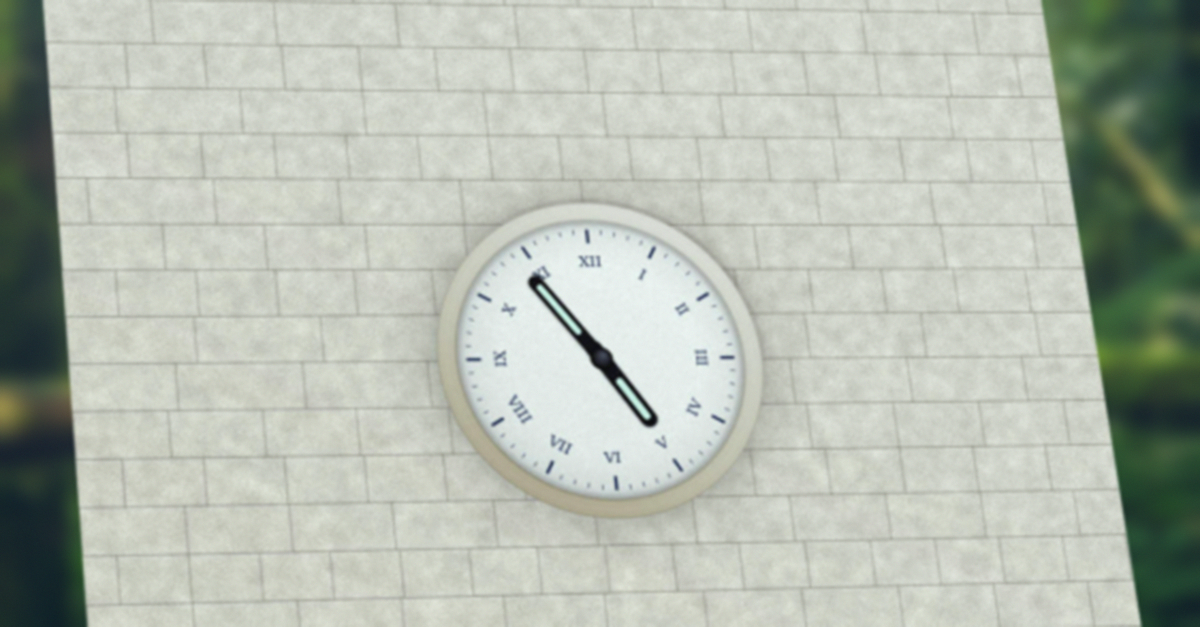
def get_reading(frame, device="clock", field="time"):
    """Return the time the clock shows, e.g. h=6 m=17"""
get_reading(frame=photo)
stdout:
h=4 m=54
